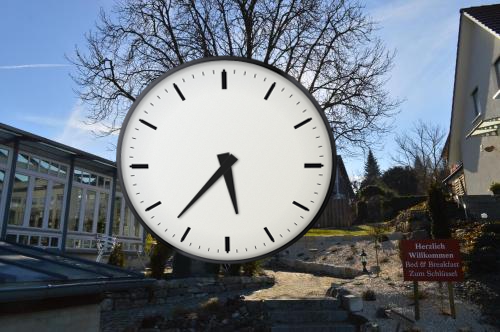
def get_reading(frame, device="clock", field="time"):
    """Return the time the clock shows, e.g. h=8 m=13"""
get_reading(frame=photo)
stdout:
h=5 m=37
